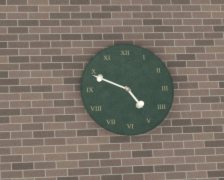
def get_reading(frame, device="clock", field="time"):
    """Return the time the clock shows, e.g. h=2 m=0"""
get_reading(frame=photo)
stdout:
h=4 m=49
